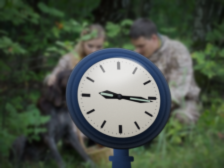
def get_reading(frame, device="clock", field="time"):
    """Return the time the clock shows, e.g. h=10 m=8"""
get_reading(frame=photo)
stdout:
h=9 m=16
